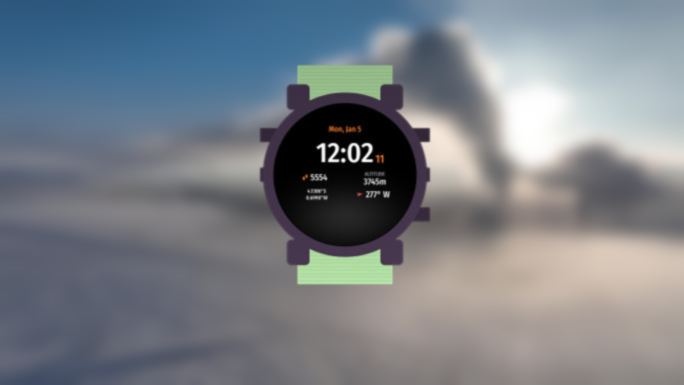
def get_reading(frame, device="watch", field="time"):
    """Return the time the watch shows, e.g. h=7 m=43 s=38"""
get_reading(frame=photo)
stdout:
h=12 m=2 s=11
